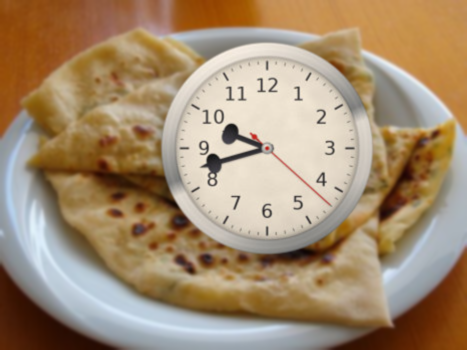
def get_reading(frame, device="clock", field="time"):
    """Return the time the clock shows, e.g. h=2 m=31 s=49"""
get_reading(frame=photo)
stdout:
h=9 m=42 s=22
